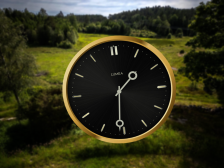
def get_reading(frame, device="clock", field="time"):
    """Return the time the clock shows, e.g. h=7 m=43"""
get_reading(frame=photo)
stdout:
h=1 m=31
